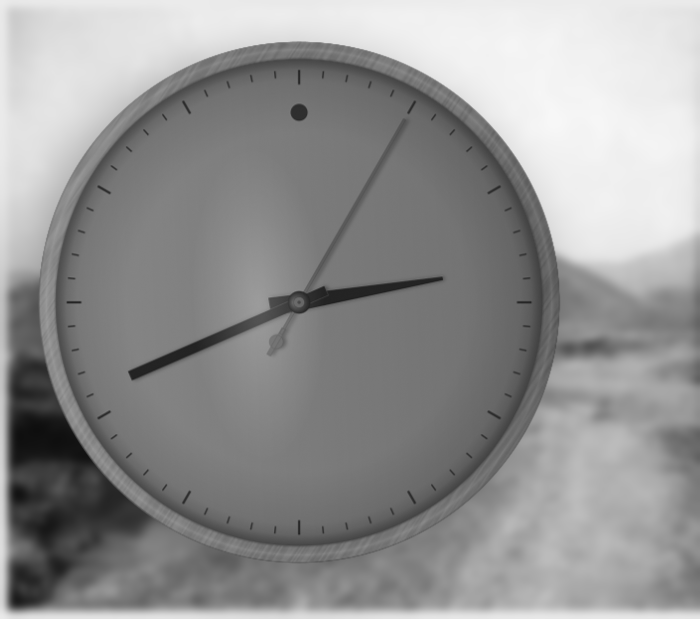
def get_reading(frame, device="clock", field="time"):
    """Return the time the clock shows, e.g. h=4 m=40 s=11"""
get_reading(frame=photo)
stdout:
h=2 m=41 s=5
